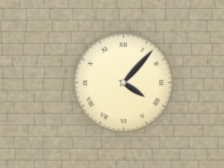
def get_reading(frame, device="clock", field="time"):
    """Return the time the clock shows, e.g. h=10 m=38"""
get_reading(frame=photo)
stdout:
h=4 m=7
